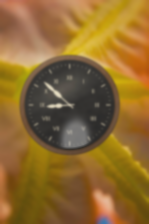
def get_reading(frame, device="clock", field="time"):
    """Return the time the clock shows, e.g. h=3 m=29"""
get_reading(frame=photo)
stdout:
h=8 m=52
